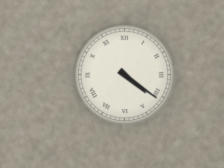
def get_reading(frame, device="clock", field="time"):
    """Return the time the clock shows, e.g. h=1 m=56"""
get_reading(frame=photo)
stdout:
h=4 m=21
